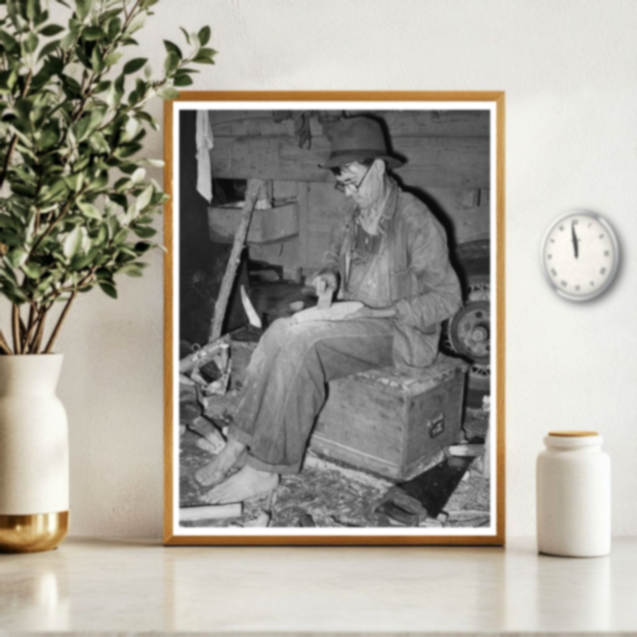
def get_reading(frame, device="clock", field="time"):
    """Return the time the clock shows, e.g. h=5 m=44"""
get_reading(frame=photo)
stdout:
h=11 m=59
